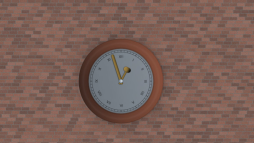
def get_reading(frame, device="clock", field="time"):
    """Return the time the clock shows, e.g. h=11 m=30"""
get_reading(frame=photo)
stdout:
h=12 m=57
